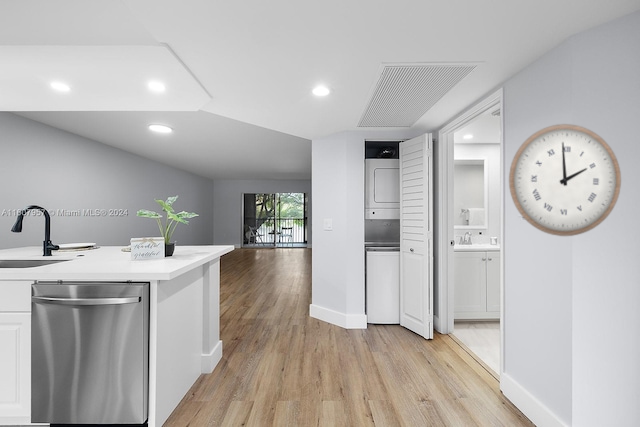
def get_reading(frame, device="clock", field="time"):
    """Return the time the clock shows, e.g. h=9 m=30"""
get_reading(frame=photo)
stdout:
h=1 m=59
